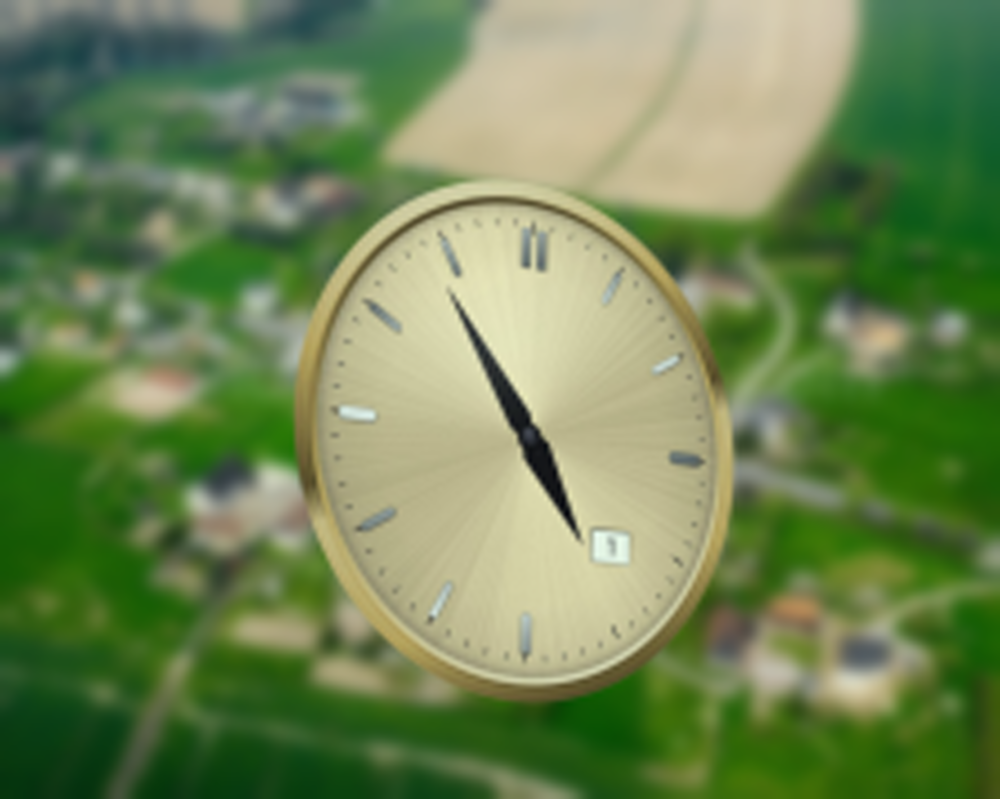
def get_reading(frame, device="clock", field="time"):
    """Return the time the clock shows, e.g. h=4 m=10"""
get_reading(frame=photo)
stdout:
h=4 m=54
